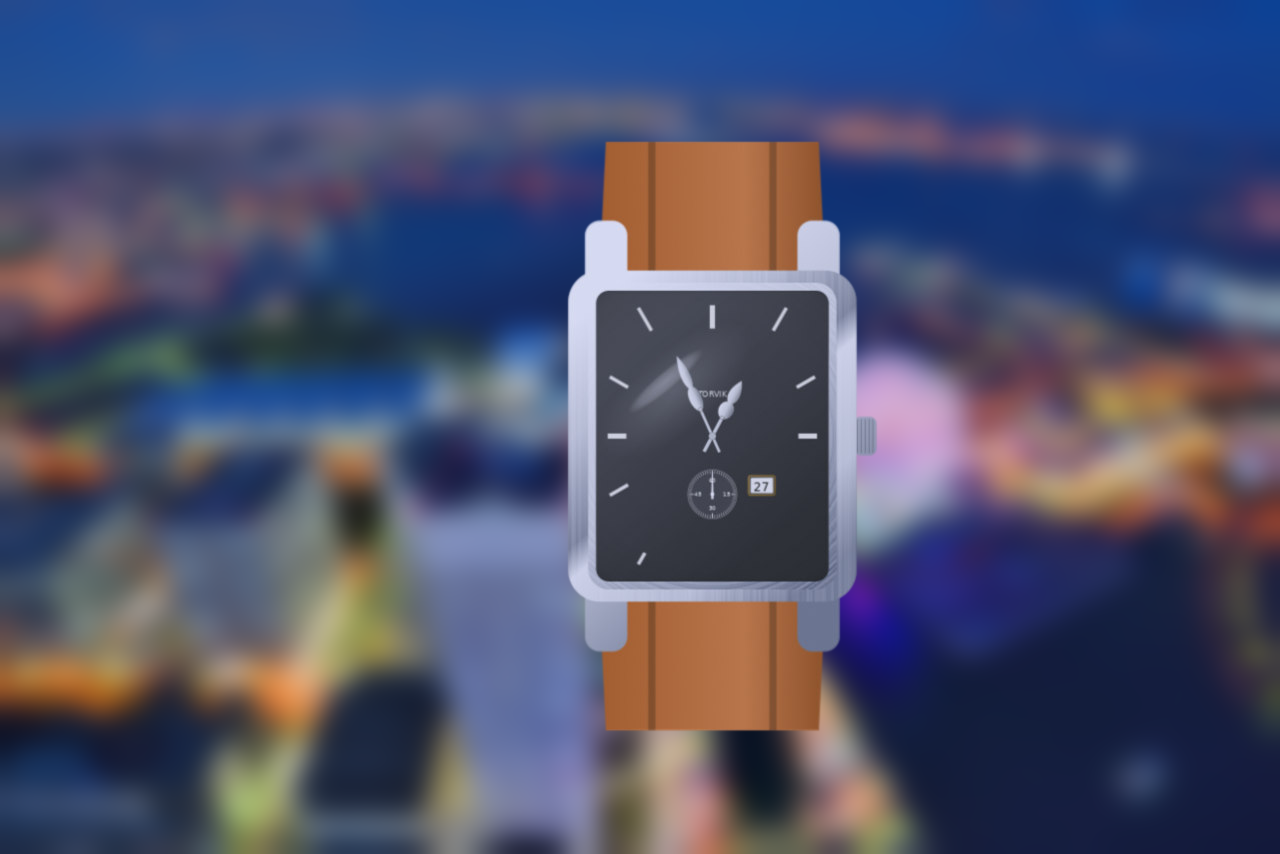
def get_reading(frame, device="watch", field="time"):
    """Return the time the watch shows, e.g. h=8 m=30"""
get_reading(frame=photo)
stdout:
h=12 m=56
